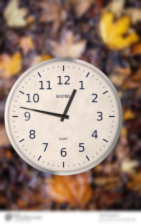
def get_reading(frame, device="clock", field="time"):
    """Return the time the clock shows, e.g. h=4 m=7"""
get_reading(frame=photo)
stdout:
h=12 m=47
